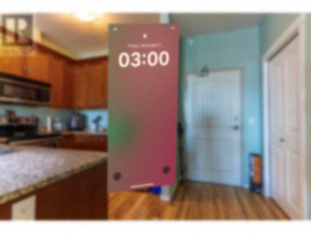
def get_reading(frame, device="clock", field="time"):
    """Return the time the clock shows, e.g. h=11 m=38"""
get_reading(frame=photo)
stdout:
h=3 m=0
